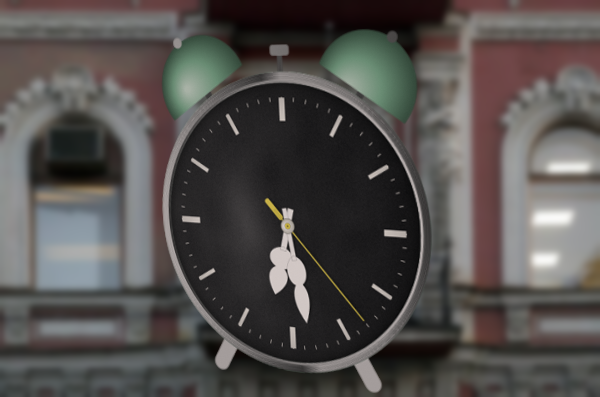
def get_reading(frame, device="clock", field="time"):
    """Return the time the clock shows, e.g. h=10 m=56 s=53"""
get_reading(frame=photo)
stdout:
h=6 m=28 s=23
